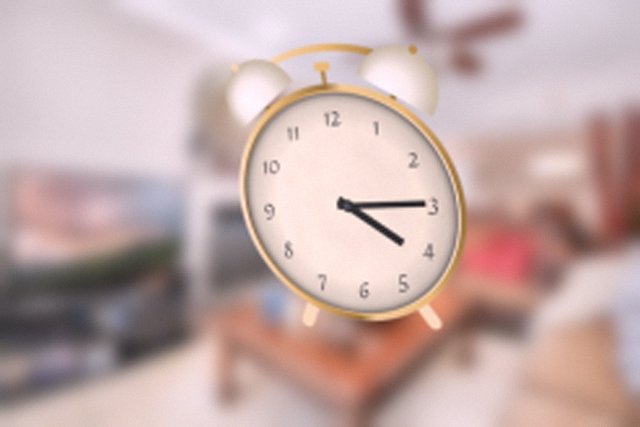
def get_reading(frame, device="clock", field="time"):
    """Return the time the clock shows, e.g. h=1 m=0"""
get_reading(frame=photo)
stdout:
h=4 m=15
